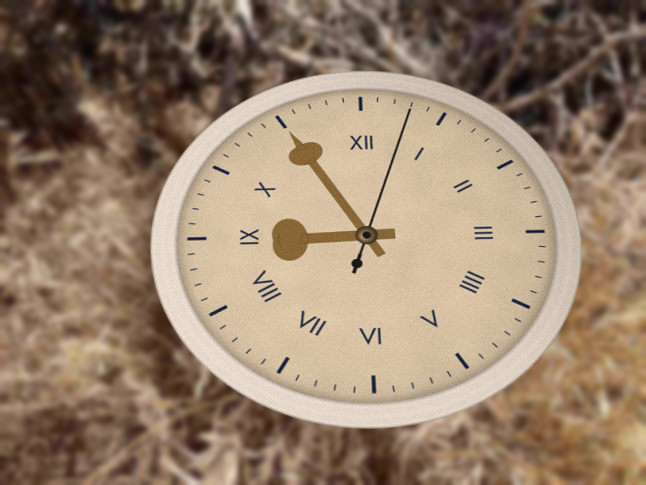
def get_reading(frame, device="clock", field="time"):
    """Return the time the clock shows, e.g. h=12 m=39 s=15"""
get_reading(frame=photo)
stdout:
h=8 m=55 s=3
